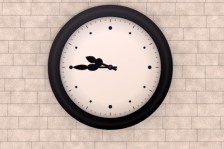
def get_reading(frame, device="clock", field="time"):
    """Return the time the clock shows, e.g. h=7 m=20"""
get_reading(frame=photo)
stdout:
h=9 m=45
